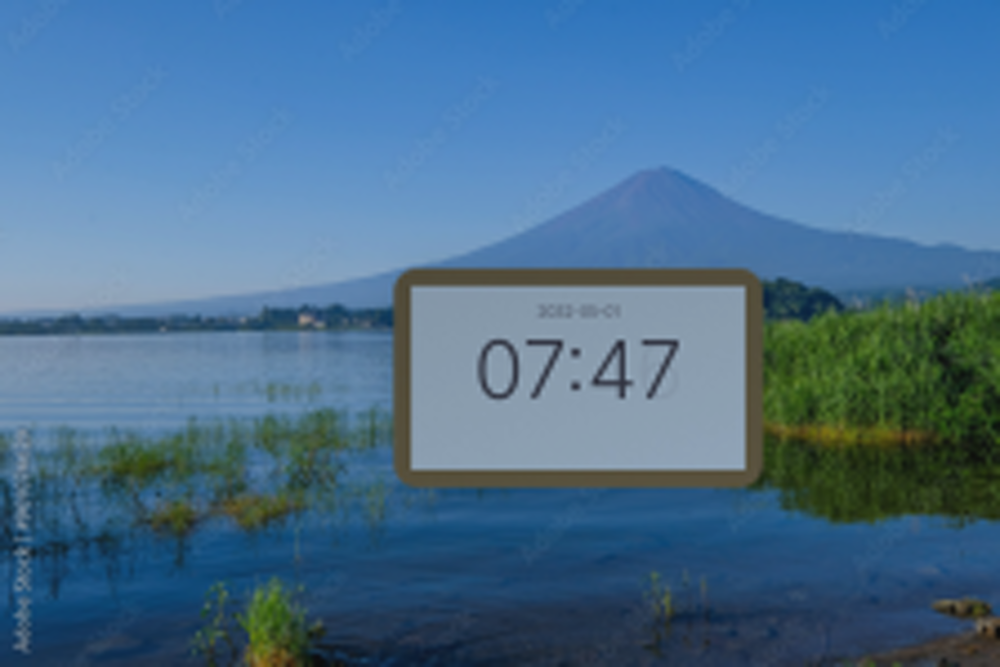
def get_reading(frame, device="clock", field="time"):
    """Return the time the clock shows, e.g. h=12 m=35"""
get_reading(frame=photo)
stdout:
h=7 m=47
